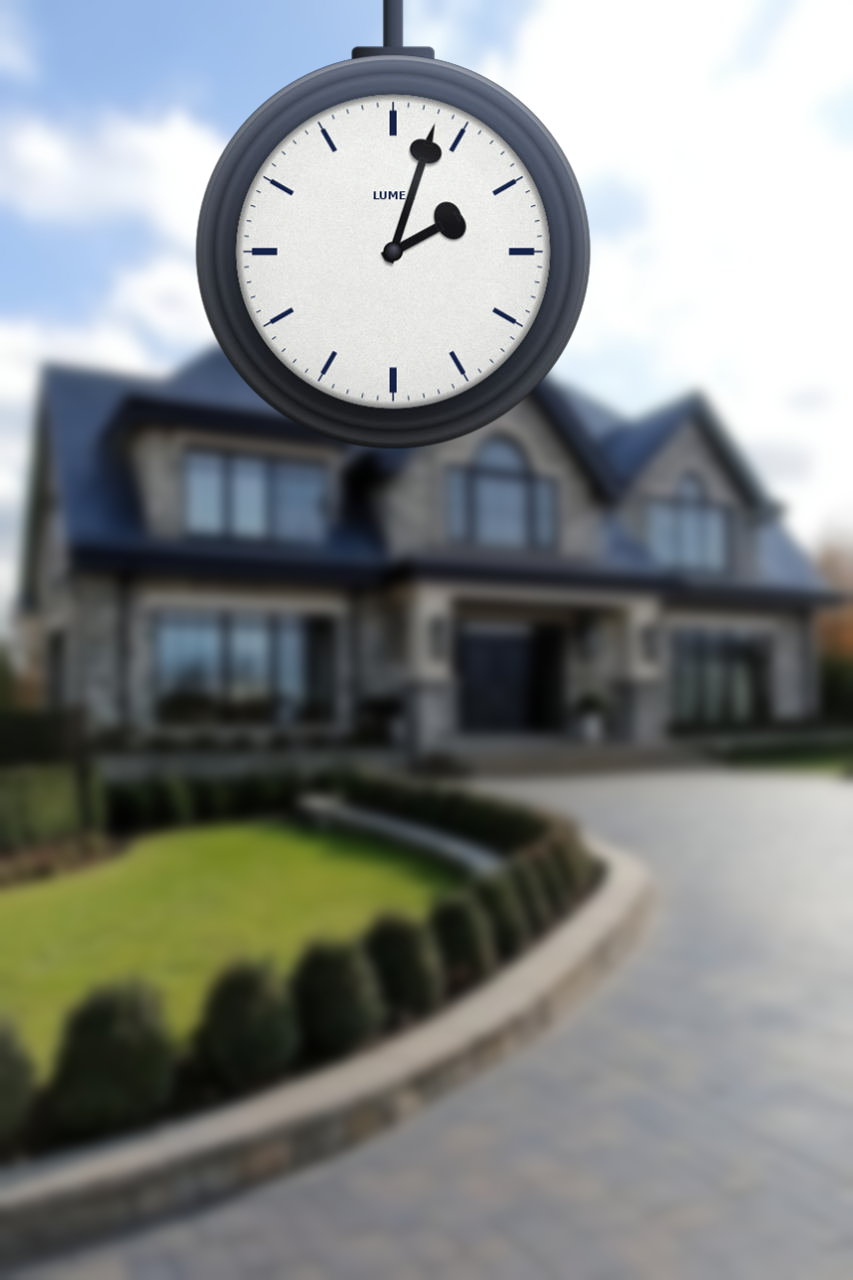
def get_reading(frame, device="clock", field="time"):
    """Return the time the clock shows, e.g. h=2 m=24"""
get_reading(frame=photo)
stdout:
h=2 m=3
